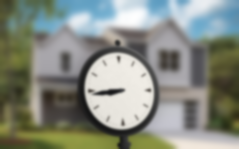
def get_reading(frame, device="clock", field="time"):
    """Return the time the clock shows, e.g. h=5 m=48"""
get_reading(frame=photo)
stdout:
h=8 m=44
